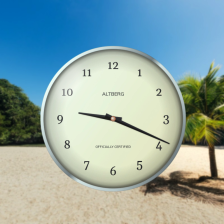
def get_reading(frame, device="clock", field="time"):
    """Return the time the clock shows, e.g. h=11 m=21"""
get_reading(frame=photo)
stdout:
h=9 m=19
